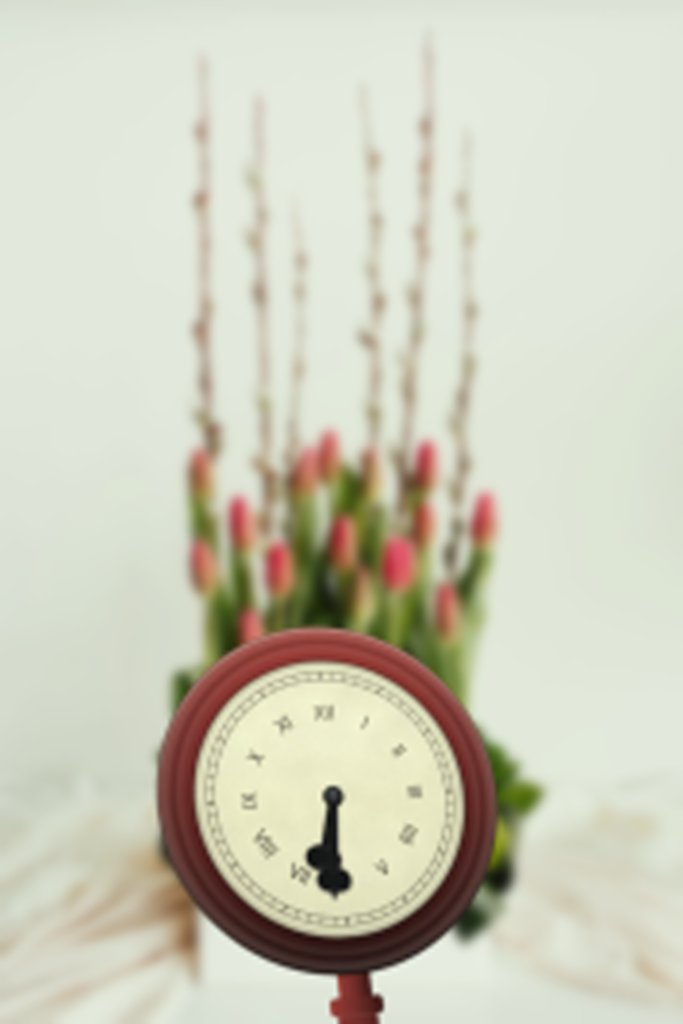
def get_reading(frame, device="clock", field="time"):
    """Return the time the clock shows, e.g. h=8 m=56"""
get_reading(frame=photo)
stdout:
h=6 m=31
